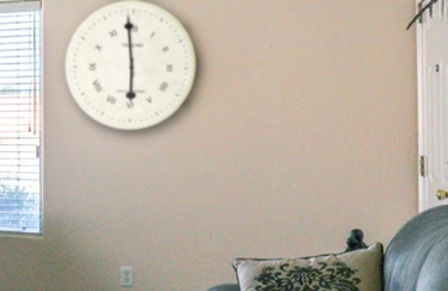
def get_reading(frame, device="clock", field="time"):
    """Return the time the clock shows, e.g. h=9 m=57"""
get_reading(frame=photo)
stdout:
h=5 m=59
